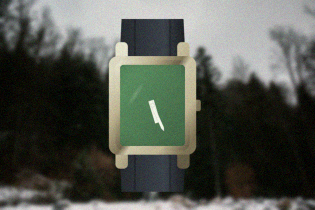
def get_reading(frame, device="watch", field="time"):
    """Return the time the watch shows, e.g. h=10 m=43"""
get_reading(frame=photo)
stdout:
h=5 m=26
